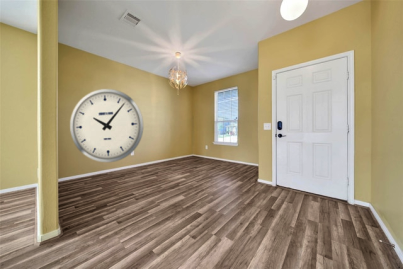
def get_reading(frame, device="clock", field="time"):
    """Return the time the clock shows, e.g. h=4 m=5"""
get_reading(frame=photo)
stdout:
h=10 m=7
